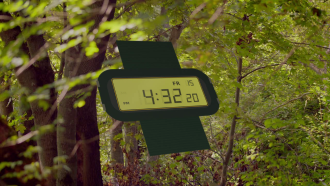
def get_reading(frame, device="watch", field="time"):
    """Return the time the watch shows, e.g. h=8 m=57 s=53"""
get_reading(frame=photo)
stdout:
h=4 m=32 s=20
